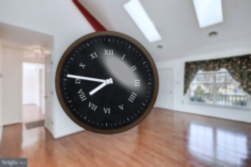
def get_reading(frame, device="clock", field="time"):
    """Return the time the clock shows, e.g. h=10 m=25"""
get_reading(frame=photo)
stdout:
h=7 m=46
